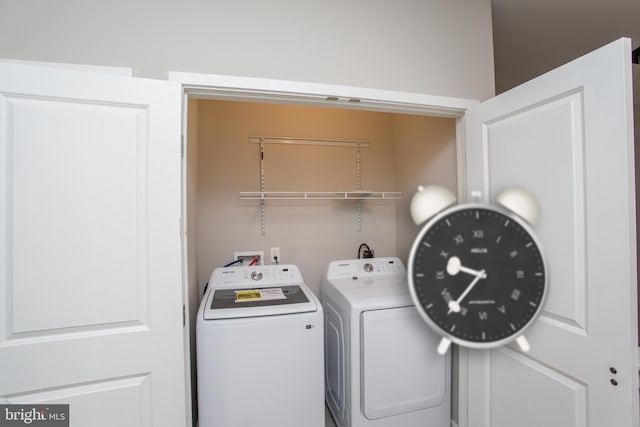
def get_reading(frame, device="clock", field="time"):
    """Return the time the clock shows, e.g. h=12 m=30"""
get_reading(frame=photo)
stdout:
h=9 m=37
